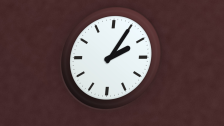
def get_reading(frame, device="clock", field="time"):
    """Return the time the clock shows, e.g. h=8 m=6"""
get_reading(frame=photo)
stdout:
h=2 m=5
